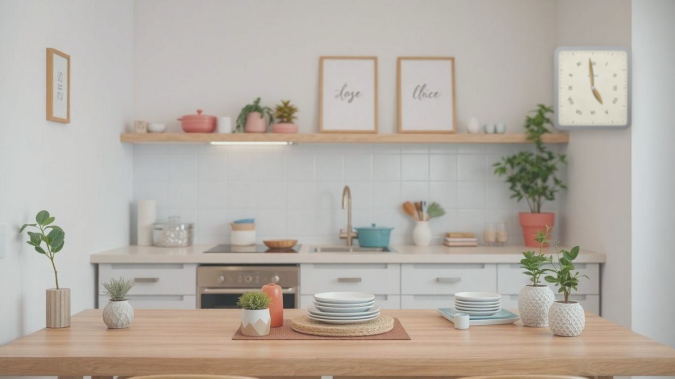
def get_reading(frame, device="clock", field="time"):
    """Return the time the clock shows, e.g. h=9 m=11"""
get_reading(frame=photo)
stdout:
h=4 m=59
